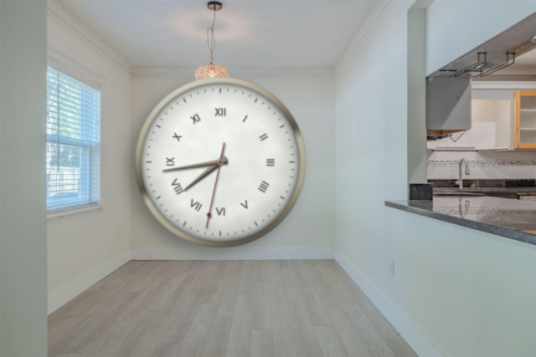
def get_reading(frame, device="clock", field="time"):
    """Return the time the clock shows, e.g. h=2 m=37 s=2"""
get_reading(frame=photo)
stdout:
h=7 m=43 s=32
